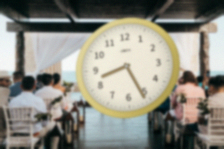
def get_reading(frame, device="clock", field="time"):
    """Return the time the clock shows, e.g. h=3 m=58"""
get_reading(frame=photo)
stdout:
h=8 m=26
